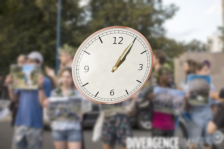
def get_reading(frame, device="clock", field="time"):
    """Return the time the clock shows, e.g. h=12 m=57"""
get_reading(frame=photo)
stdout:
h=1 m=5
